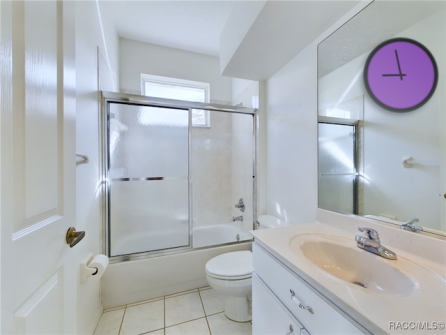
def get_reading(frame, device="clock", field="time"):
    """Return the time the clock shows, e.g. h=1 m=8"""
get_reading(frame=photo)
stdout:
h=8 m=58
